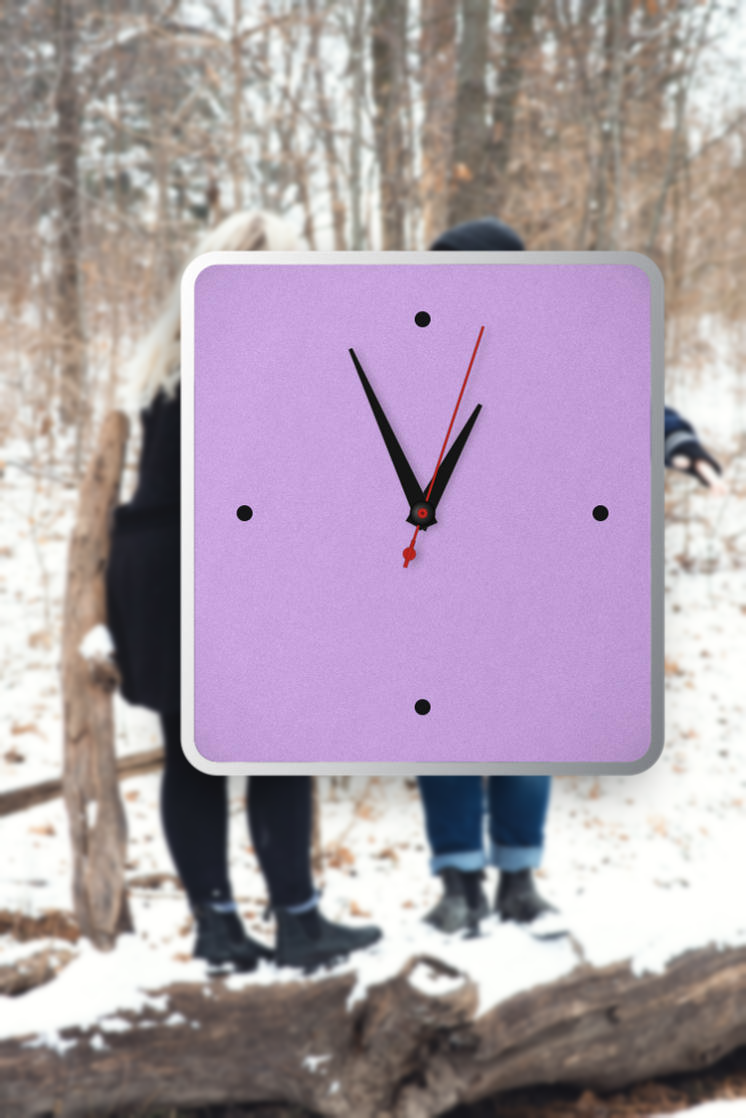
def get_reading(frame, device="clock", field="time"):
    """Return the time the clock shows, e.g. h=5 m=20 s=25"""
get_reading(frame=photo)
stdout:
h=12 m=56 s=3
